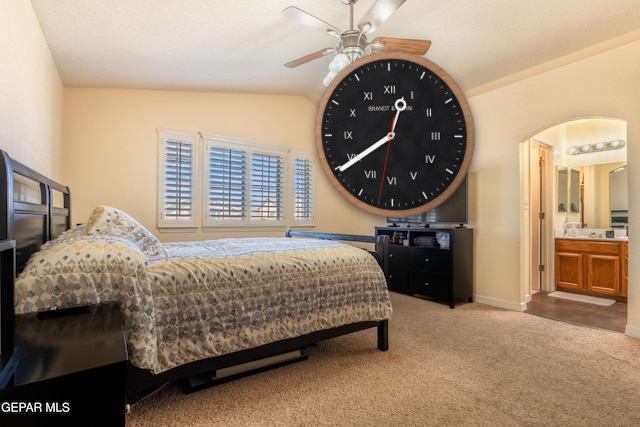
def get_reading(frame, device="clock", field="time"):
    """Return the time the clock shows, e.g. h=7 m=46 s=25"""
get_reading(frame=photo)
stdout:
h=12 m=39 s=32
